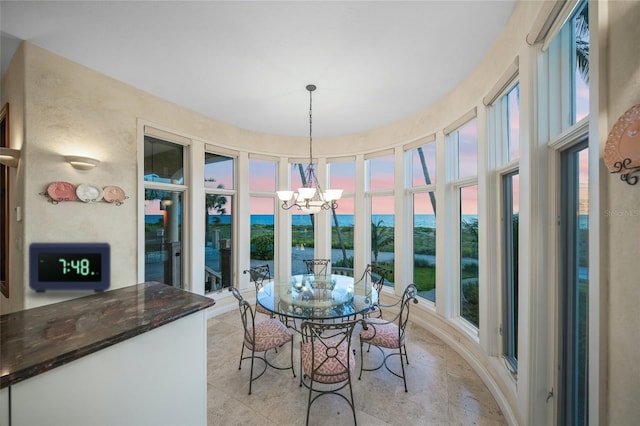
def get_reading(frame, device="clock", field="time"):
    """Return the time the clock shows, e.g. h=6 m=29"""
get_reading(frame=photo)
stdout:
h=7 m=48
